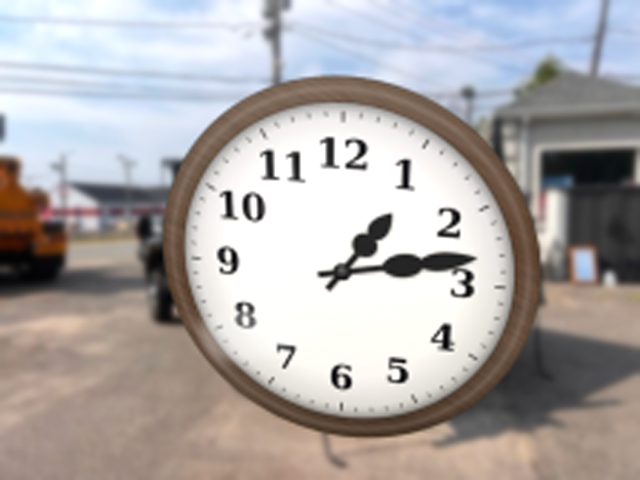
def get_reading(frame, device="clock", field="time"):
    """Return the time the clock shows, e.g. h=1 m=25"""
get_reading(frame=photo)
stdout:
h=1 m=13
